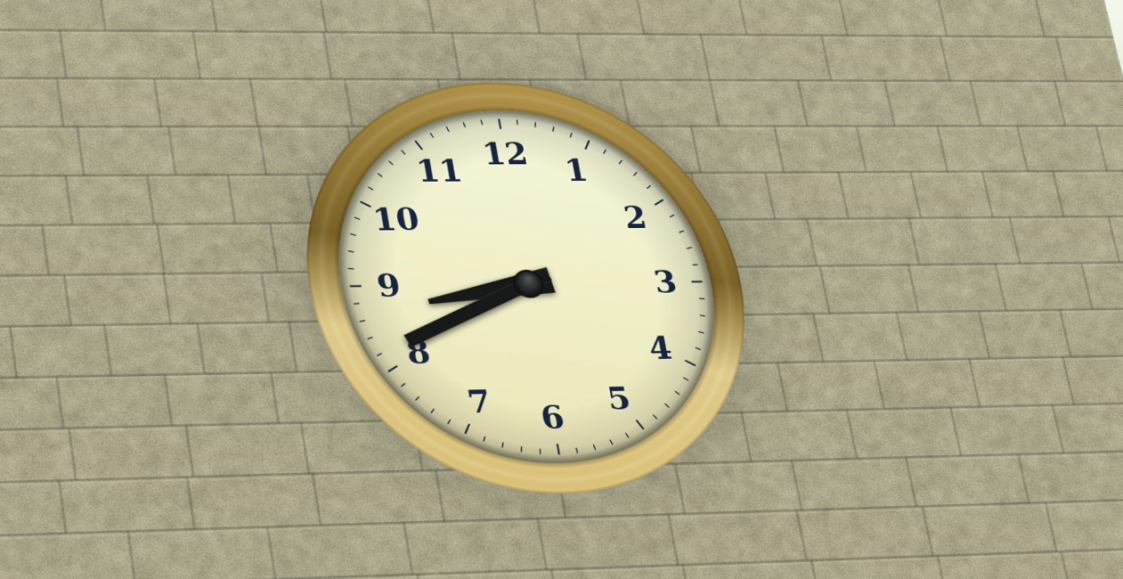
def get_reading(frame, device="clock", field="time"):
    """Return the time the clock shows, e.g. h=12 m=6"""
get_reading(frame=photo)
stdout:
h=8 m=41
